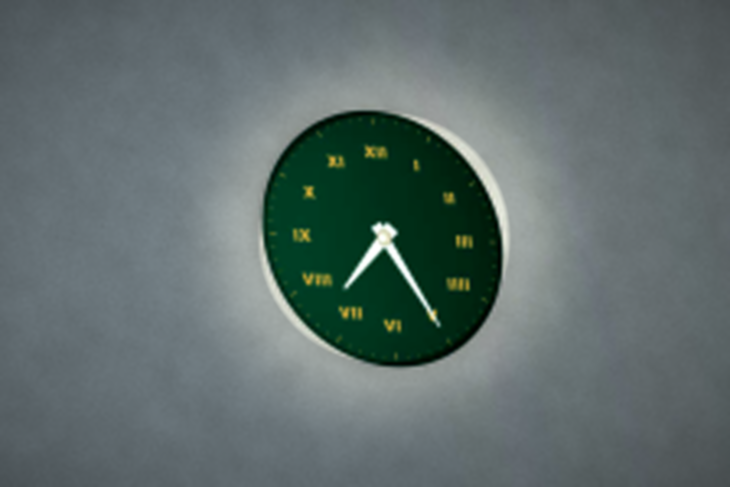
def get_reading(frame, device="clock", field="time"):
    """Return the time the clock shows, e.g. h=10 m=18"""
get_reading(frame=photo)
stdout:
h=7 m=25
